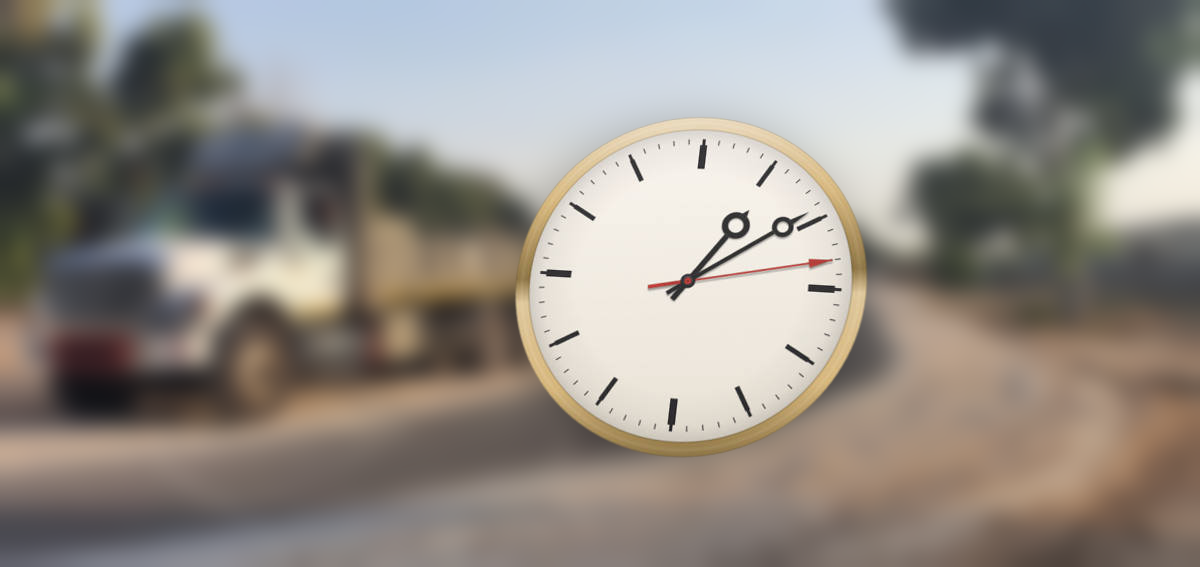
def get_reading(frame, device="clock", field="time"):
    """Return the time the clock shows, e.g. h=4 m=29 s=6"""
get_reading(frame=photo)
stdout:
h=1 m=9 s=13
